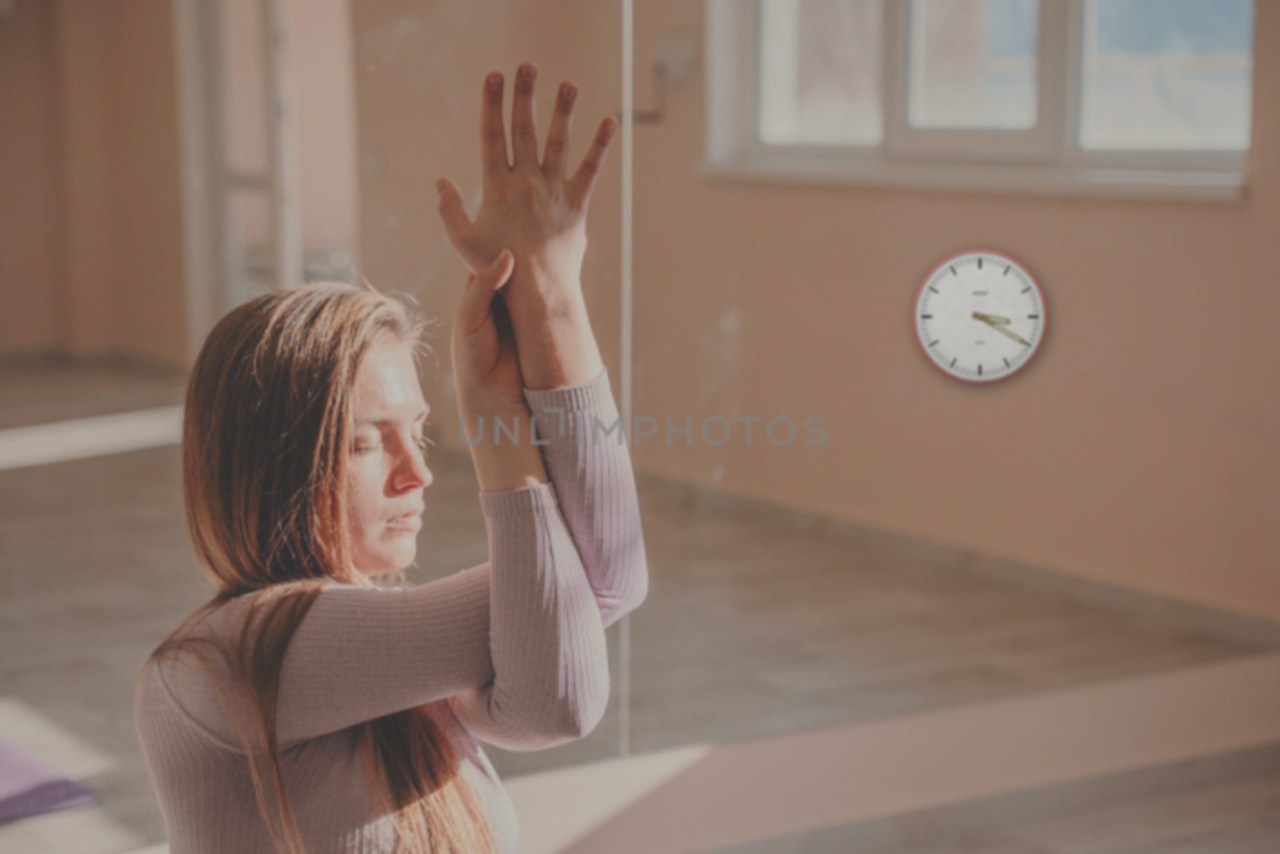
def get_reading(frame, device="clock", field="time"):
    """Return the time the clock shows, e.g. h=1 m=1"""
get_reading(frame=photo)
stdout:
h=3 m=20
